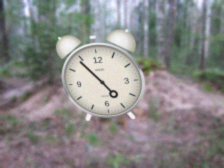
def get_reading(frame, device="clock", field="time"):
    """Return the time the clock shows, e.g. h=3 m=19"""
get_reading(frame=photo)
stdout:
h=4 m=54
